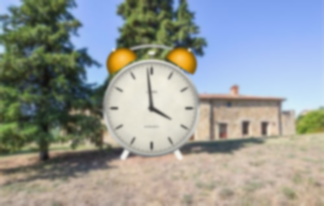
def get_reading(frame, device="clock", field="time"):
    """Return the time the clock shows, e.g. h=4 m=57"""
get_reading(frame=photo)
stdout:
h=3 m=59
